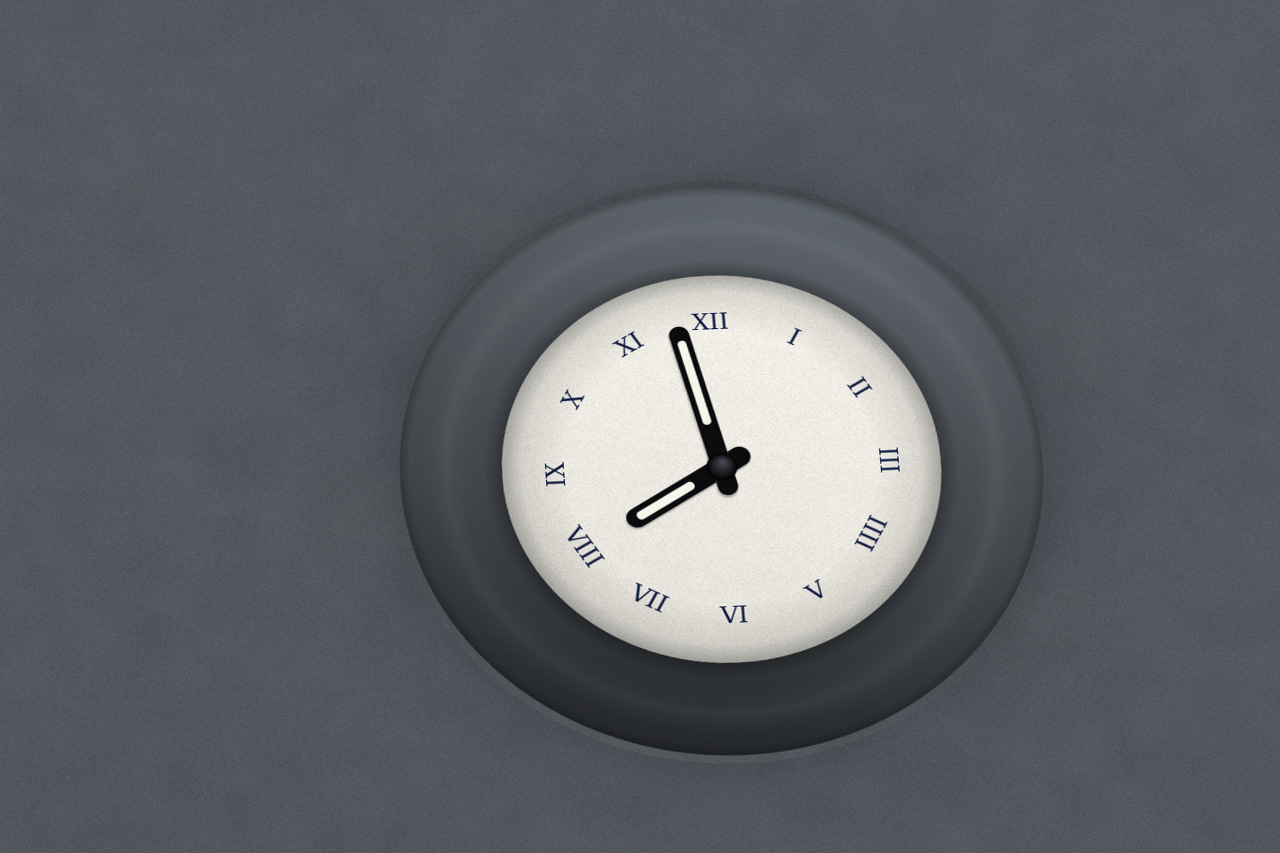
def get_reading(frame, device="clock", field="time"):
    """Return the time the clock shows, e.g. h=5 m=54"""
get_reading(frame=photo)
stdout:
h=7 m=58
